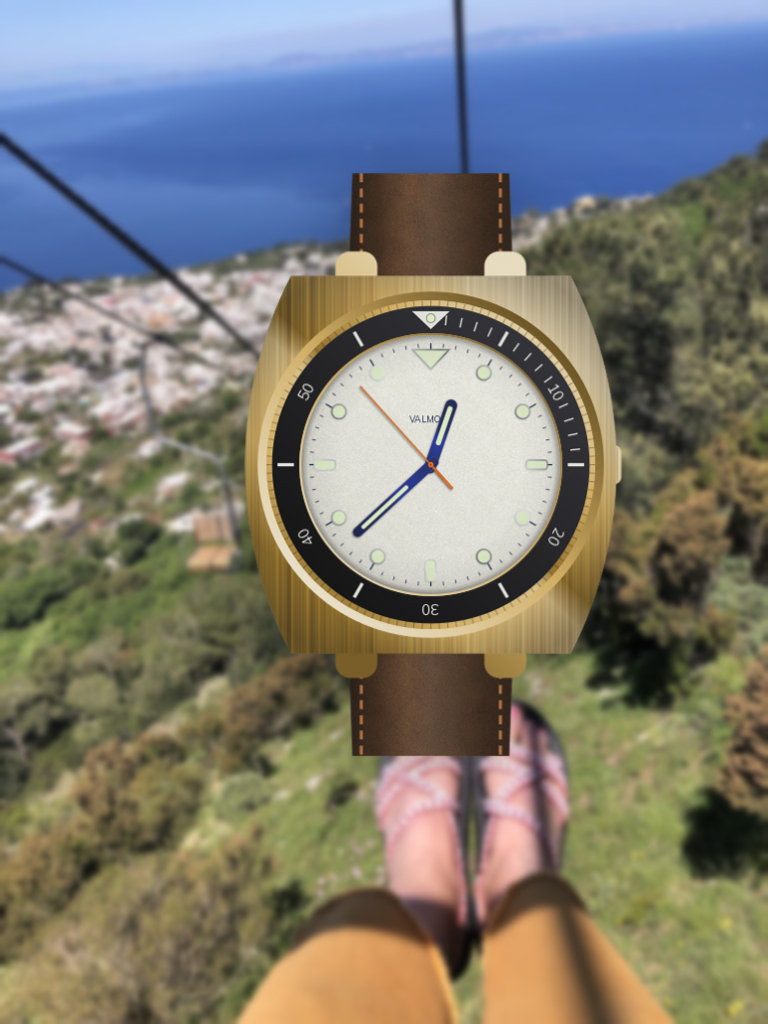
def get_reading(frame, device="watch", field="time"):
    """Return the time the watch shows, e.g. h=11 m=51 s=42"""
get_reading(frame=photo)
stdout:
h=12 m=37 s=53
